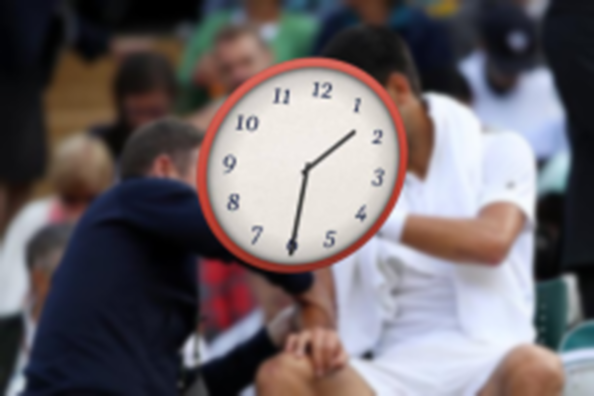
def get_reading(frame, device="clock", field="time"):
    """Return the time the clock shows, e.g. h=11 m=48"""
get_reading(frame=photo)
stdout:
h=1 m=30
